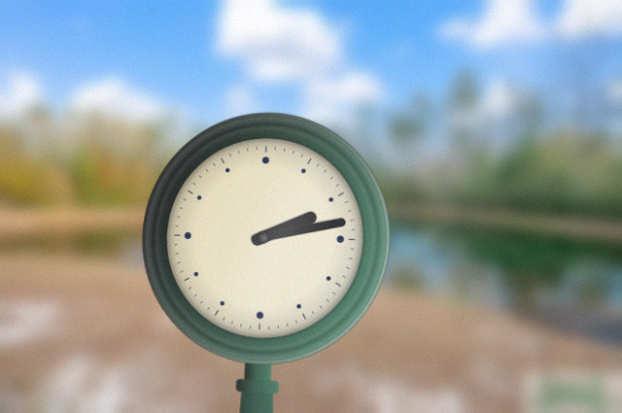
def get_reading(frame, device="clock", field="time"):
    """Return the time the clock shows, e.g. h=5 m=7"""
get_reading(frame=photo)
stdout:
h=2 m=13
